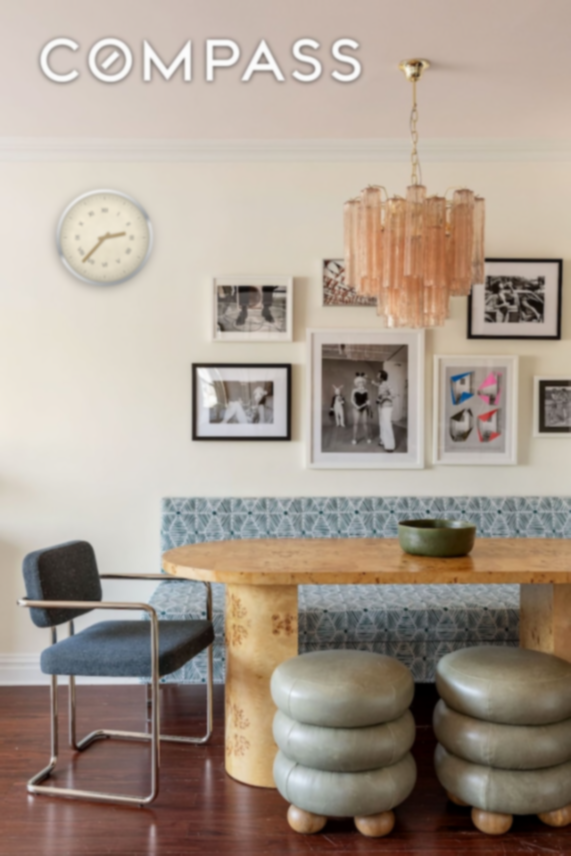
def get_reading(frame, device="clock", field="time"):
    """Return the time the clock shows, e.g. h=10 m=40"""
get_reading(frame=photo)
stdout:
h=2 m=37
